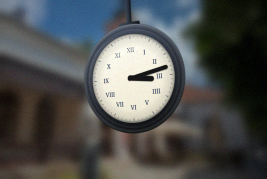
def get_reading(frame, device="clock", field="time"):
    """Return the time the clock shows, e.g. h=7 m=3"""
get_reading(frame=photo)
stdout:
h=3 m=13
